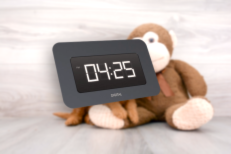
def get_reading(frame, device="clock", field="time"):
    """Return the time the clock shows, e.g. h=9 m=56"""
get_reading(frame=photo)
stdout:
h=4 m=25
